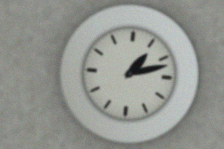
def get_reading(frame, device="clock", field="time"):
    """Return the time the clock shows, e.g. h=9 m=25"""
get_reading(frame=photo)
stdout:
h=1 m=12
